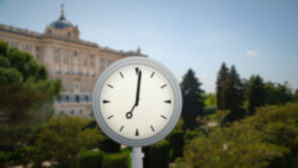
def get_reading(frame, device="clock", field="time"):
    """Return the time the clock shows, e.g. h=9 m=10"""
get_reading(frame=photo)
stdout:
h=7 m=1
